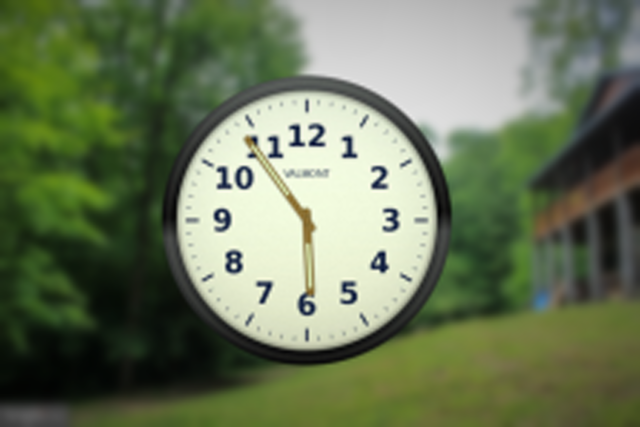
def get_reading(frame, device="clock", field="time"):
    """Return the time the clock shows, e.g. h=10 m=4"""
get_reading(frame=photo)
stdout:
h=5 m=54
